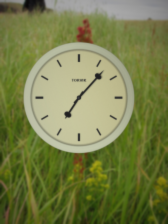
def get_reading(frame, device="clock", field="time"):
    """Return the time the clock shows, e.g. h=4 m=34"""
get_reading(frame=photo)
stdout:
h=7 m=7
